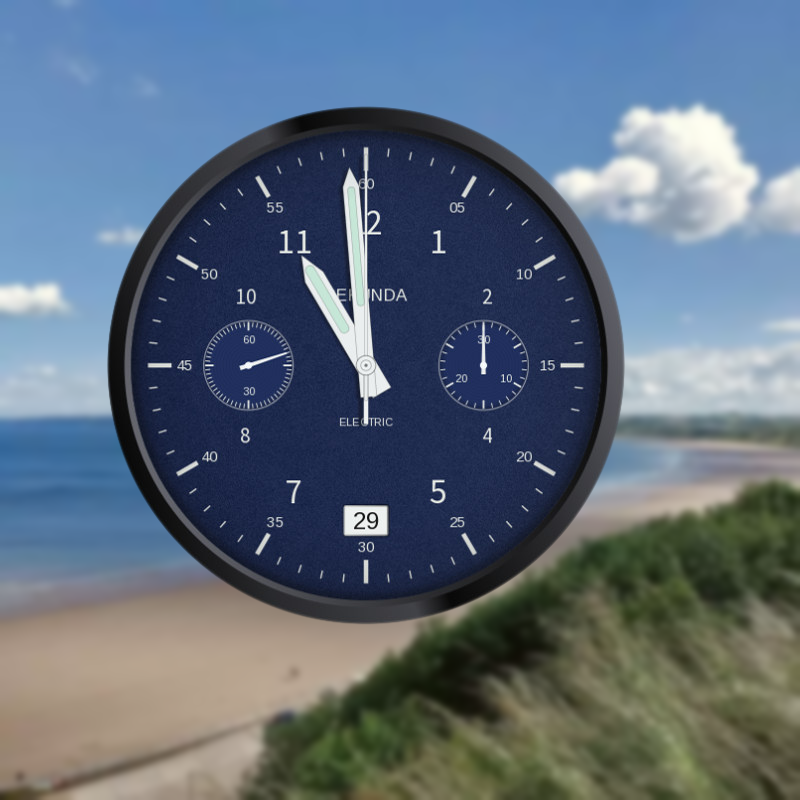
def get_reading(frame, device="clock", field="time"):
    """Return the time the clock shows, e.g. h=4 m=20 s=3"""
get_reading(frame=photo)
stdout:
h=10 m=59 s=12
